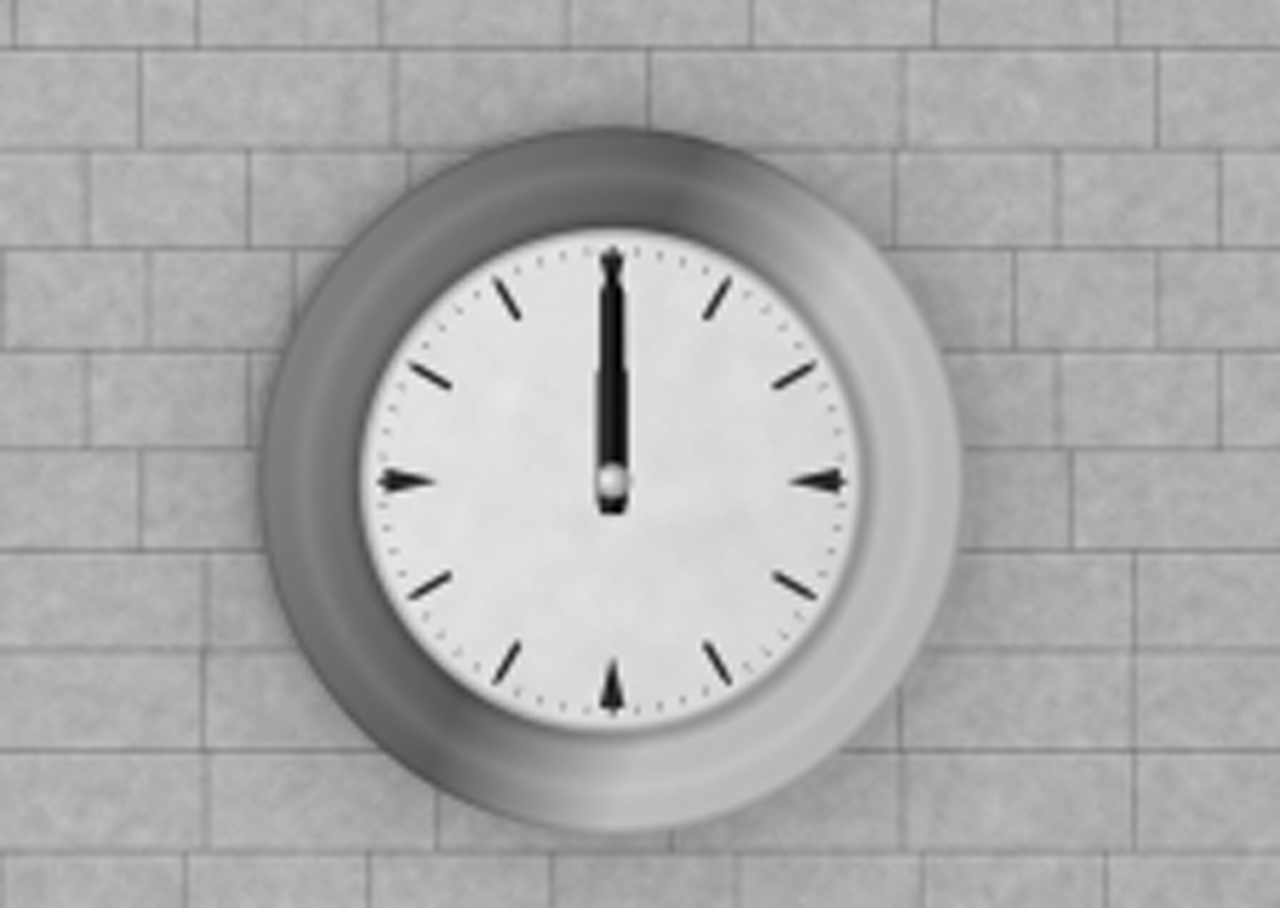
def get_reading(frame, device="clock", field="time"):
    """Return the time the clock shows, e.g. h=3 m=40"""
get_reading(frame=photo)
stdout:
h=12 m=0
